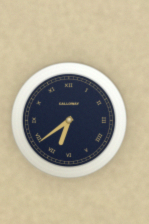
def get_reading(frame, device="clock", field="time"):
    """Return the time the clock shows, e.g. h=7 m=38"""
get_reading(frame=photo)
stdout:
h=6 m=39
